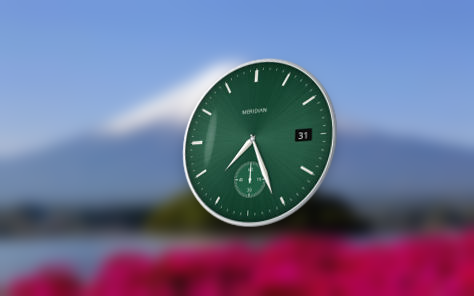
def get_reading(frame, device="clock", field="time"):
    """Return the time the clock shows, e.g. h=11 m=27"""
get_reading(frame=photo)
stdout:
h=7 m=26
